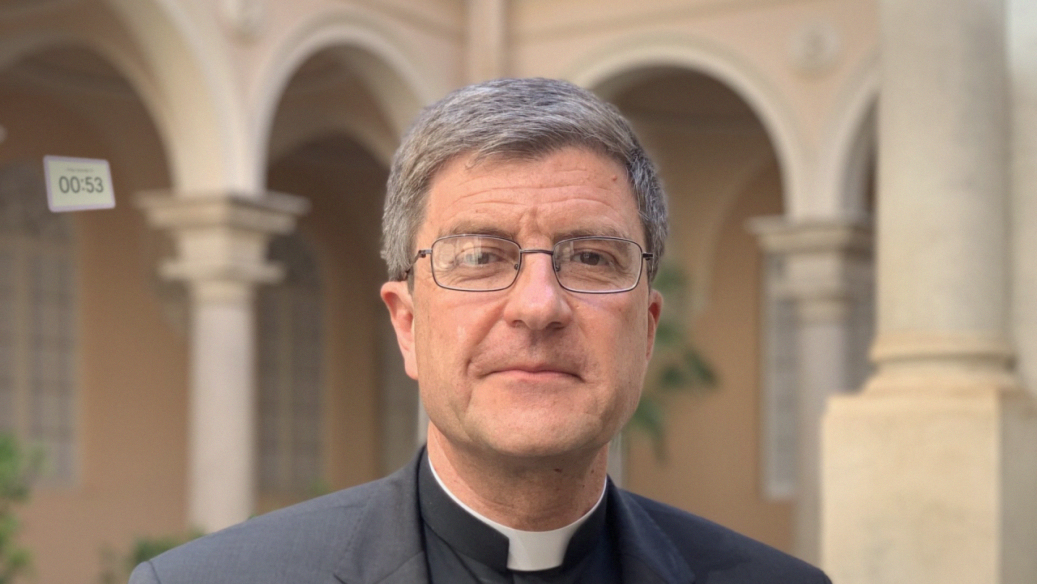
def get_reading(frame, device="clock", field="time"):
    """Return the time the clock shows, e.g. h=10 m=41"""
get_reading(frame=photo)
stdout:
h=0 m=53
